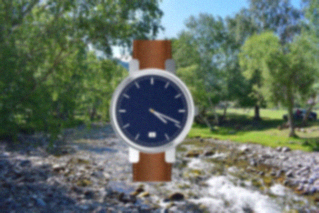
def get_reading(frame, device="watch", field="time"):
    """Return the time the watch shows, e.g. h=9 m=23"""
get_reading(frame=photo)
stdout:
h=4 m=19
